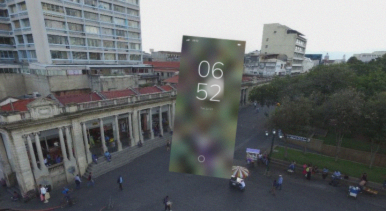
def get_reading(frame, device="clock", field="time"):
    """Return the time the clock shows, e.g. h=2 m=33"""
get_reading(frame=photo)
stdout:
h=6 m=52
